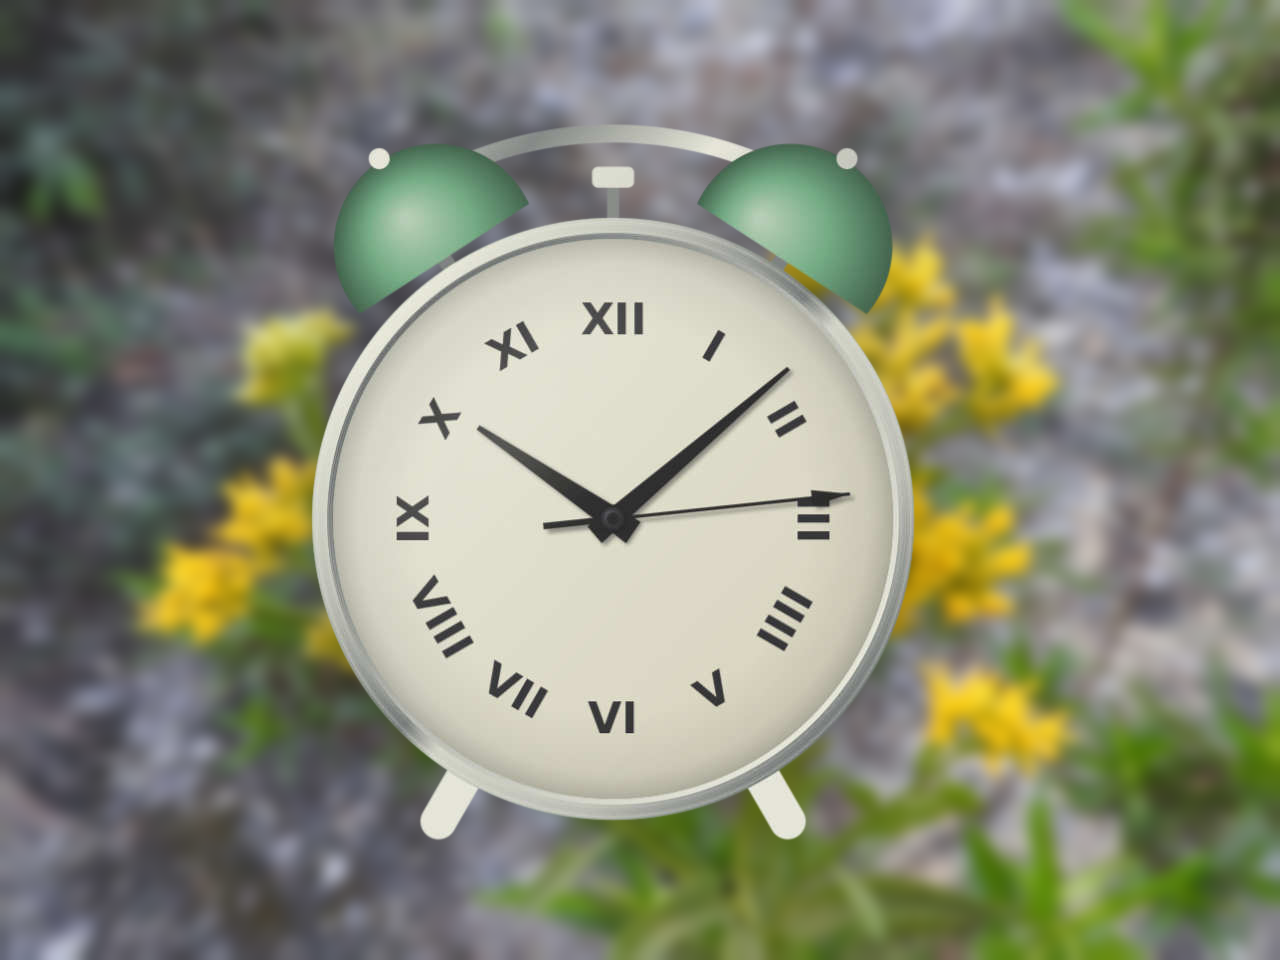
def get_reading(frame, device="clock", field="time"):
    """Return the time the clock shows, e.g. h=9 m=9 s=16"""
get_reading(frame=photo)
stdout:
h=10 m=8 s=14
